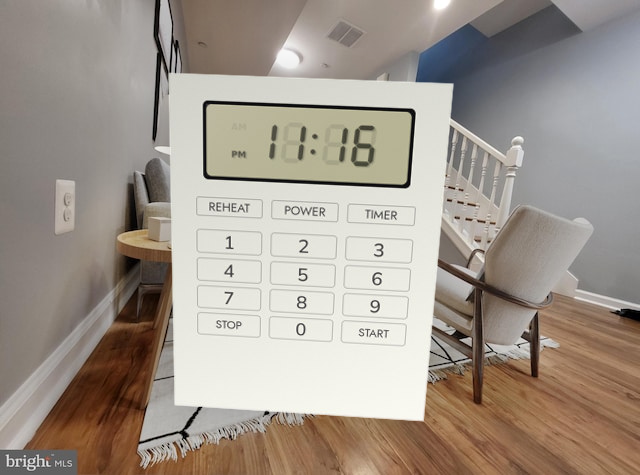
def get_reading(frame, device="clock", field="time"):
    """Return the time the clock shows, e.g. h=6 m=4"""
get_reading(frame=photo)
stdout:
h=11 m=16
